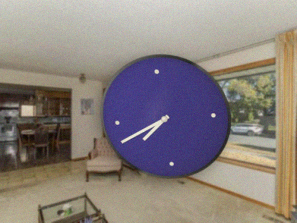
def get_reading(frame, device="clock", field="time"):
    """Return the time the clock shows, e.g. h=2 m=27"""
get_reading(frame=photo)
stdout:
h=7 m=41
